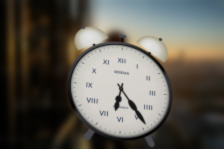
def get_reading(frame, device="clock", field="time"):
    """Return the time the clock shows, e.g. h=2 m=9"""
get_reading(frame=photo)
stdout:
h=6 m=24
